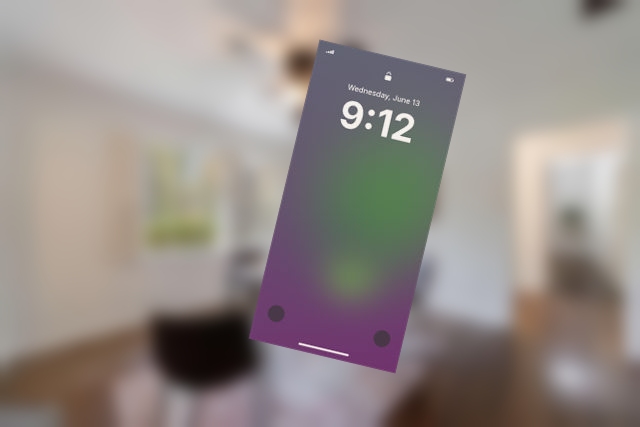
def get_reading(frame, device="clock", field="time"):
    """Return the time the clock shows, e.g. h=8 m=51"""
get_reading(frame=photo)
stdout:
h=9 m=12
